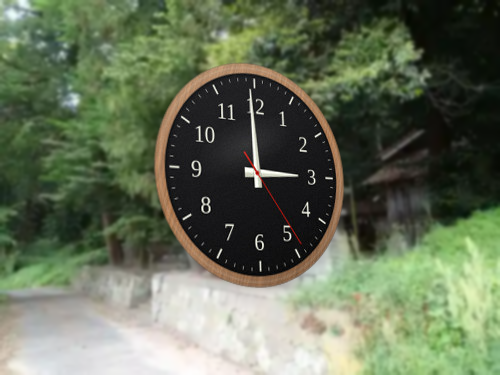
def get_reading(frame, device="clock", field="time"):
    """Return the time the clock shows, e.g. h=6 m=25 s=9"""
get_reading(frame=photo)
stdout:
h=2 m=59 s=24
